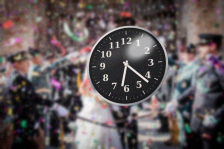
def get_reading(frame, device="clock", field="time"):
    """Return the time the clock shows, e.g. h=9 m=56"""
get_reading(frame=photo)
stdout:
h=6 m=22
